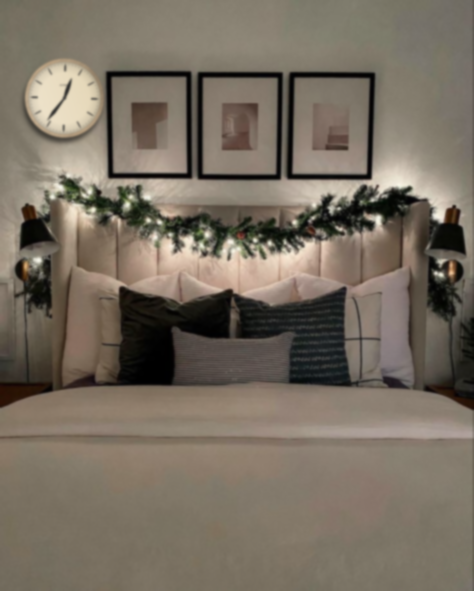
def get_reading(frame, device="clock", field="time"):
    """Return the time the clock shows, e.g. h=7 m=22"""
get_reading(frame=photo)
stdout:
h=12 m=36
